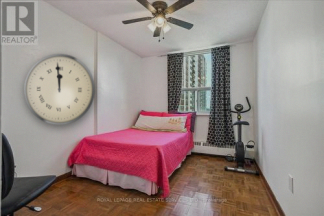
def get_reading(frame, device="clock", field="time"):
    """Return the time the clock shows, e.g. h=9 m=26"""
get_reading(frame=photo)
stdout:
h=11 m=59
